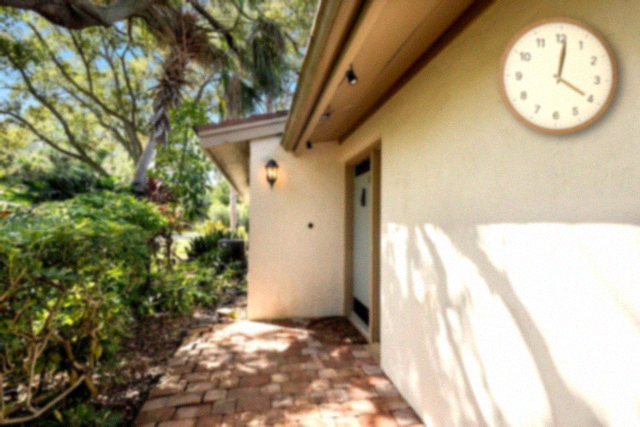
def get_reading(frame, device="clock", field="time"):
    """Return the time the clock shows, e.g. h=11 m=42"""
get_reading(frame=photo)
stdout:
h=4 m=1
